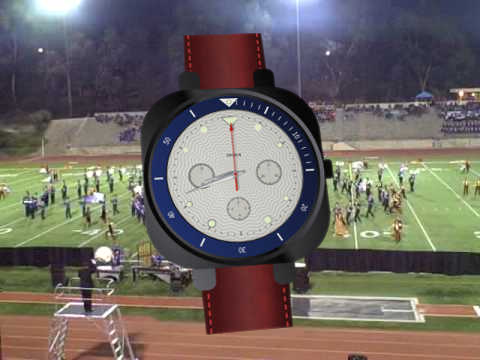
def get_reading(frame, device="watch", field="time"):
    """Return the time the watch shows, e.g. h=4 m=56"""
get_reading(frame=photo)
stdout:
h=8 m=42
